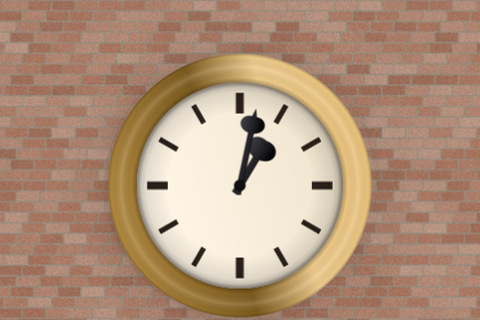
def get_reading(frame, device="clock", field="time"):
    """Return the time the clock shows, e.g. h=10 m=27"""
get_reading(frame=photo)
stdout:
h=1 m=2
